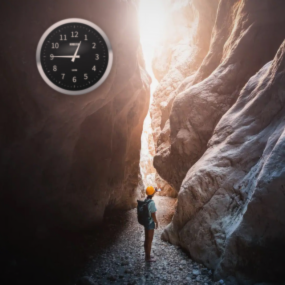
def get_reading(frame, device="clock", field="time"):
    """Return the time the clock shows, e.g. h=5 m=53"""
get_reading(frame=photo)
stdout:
h=12 m=45
